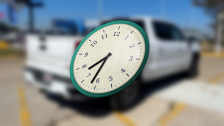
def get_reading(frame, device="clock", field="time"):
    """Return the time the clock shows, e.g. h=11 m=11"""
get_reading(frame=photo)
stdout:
h=7 m=32
